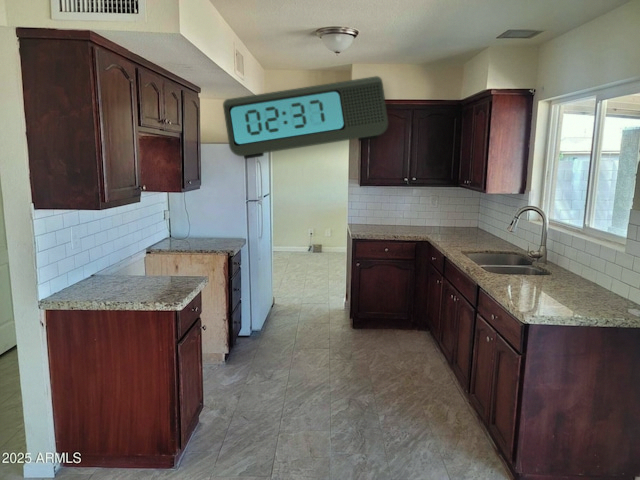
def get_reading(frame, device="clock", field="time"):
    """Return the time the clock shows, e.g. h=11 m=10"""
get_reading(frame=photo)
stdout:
h=2 m=37
